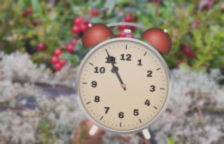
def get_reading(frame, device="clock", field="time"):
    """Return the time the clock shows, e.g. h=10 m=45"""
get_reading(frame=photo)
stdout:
h=10 m=55
